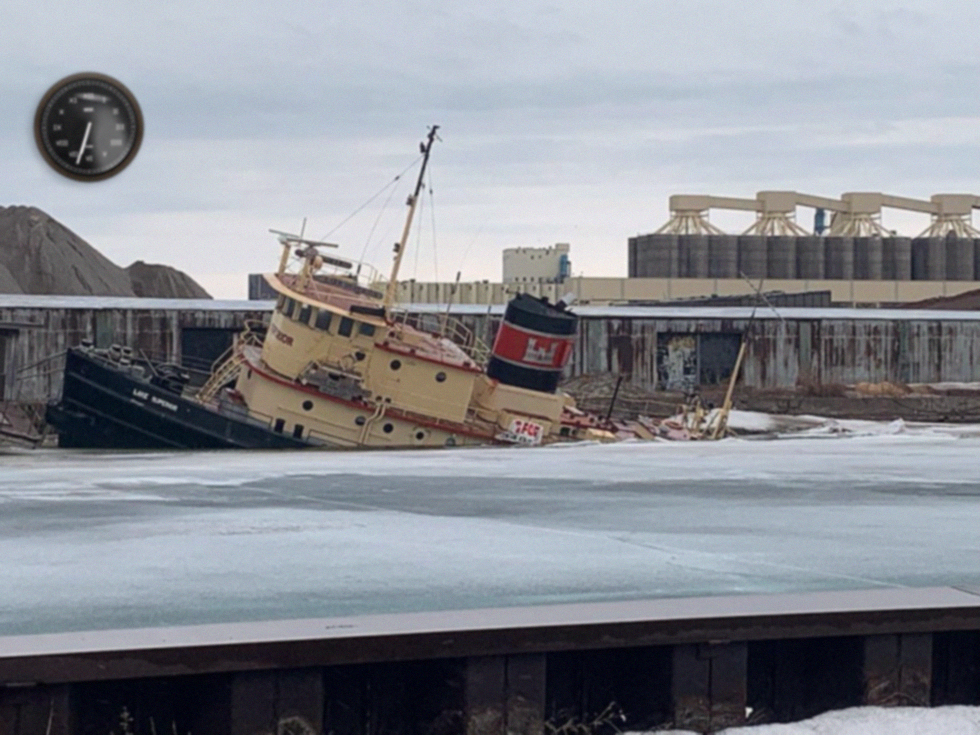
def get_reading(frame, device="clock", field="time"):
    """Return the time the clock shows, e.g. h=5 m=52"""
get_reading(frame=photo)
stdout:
h=6 m=33
